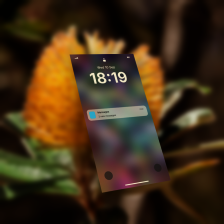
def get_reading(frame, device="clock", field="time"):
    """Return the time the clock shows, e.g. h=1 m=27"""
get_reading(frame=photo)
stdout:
h=18 m=19
